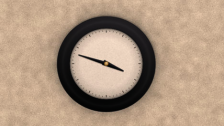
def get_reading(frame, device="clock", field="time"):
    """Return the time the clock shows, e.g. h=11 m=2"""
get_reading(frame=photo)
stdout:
h=3 m=48
